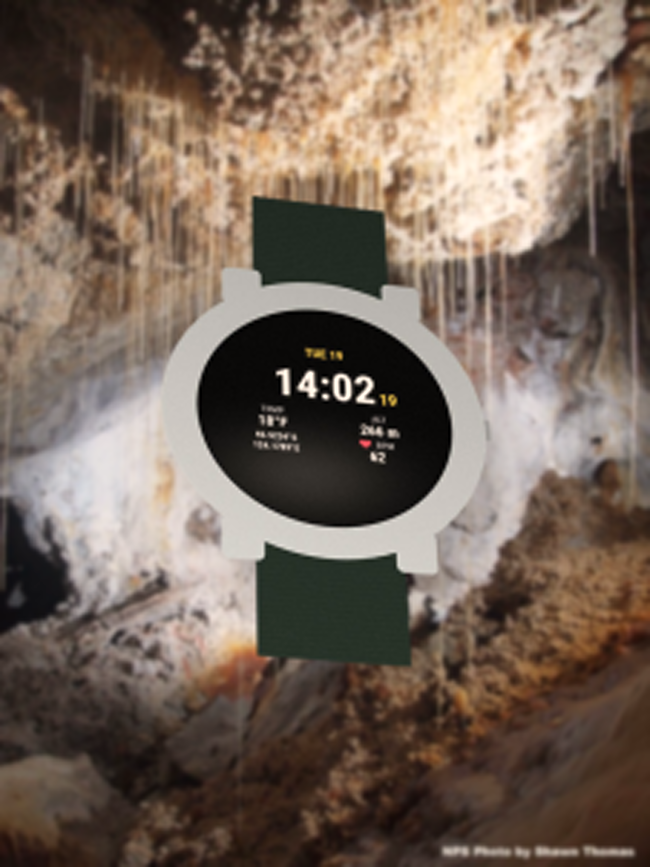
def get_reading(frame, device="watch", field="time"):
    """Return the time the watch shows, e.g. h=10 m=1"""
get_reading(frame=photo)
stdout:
h=14 m=2
